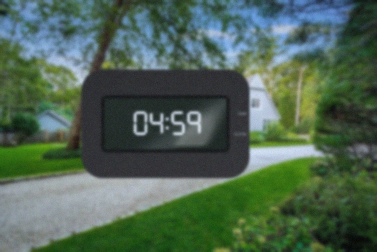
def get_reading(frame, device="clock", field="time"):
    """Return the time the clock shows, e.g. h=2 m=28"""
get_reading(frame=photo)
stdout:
h=4 m=59
